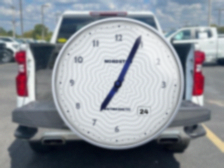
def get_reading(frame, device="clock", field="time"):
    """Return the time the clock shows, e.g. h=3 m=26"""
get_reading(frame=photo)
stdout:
h=7 m=4
